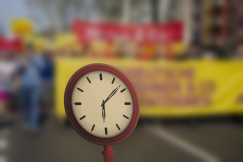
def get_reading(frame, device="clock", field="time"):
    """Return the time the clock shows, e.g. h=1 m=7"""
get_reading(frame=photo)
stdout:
h=6 m=8
